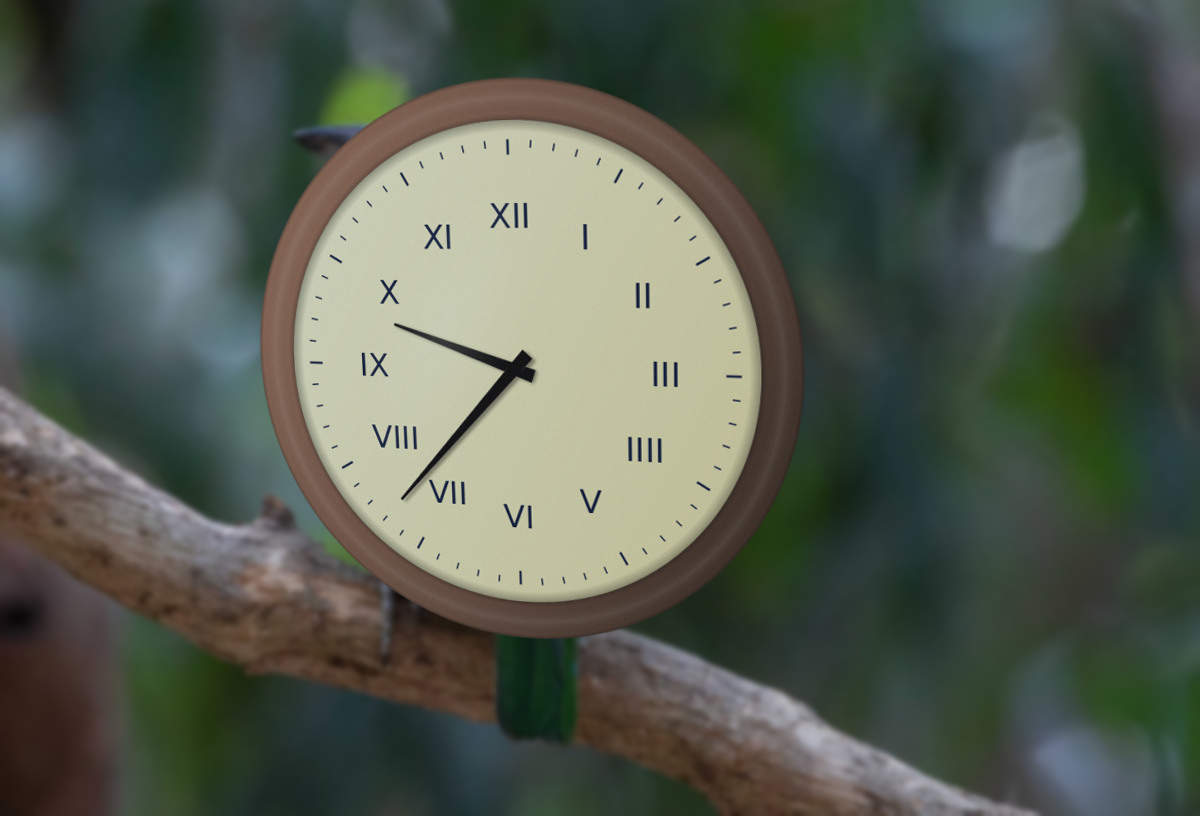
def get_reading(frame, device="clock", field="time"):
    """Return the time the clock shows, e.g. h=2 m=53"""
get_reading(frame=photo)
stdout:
h=9 m=37
